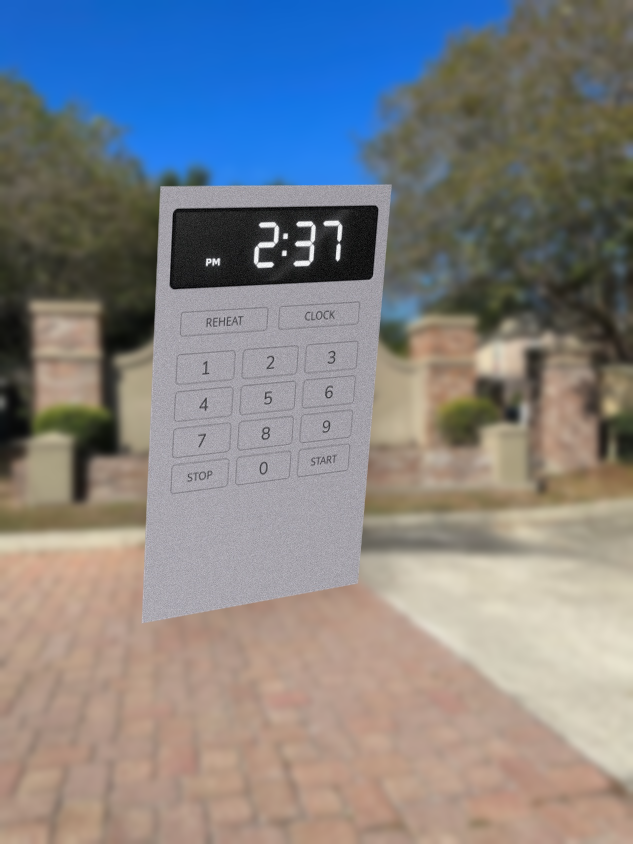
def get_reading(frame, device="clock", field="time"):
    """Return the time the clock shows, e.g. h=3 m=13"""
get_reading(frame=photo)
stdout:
h=2 m=37
